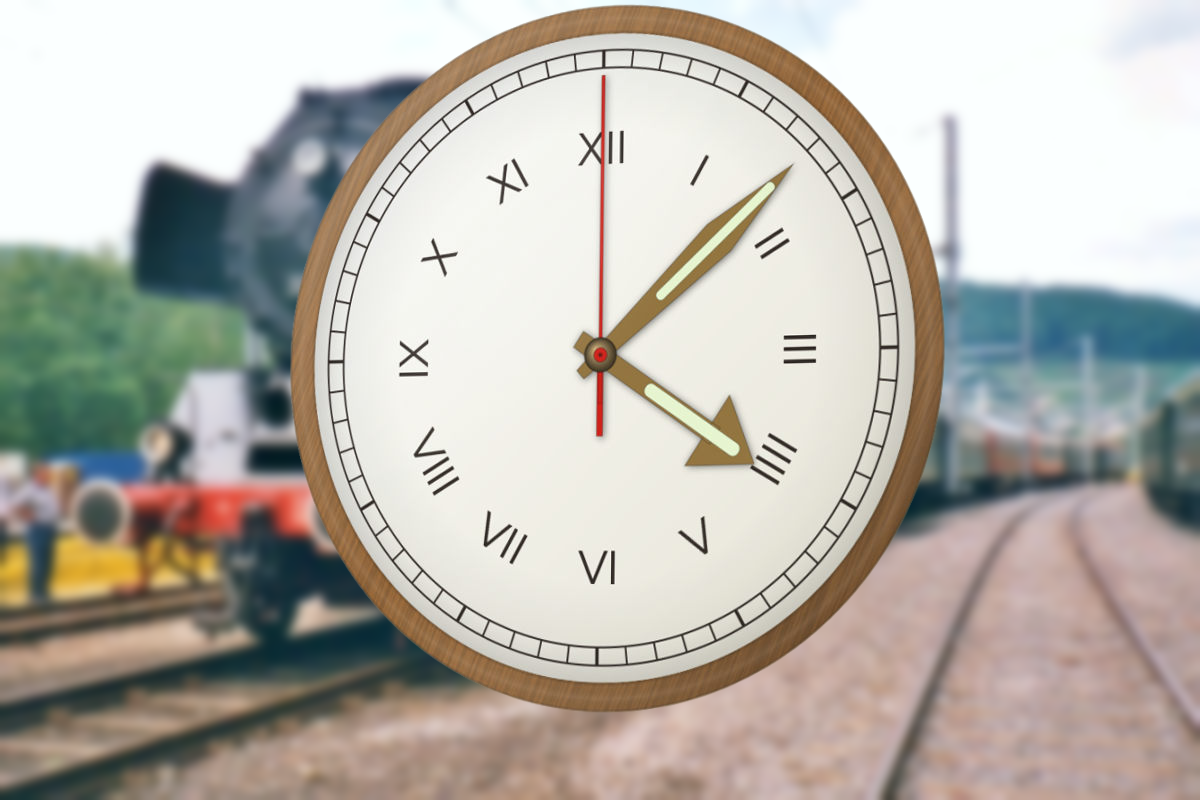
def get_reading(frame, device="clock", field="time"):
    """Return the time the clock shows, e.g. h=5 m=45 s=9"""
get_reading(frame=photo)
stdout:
h=4 m=8 s=0
